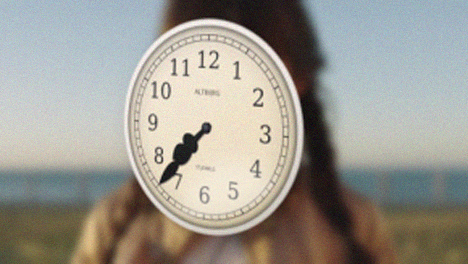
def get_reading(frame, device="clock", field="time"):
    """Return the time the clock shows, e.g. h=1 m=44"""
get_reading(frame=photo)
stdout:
h=7 m=37
